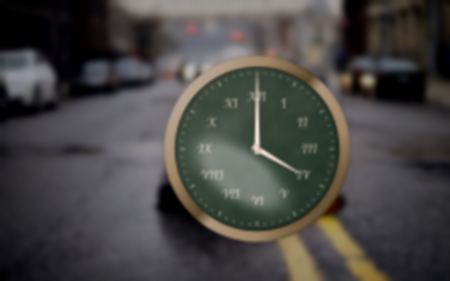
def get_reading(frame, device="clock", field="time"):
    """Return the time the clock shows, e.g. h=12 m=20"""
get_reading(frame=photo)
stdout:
h=4 m=0
